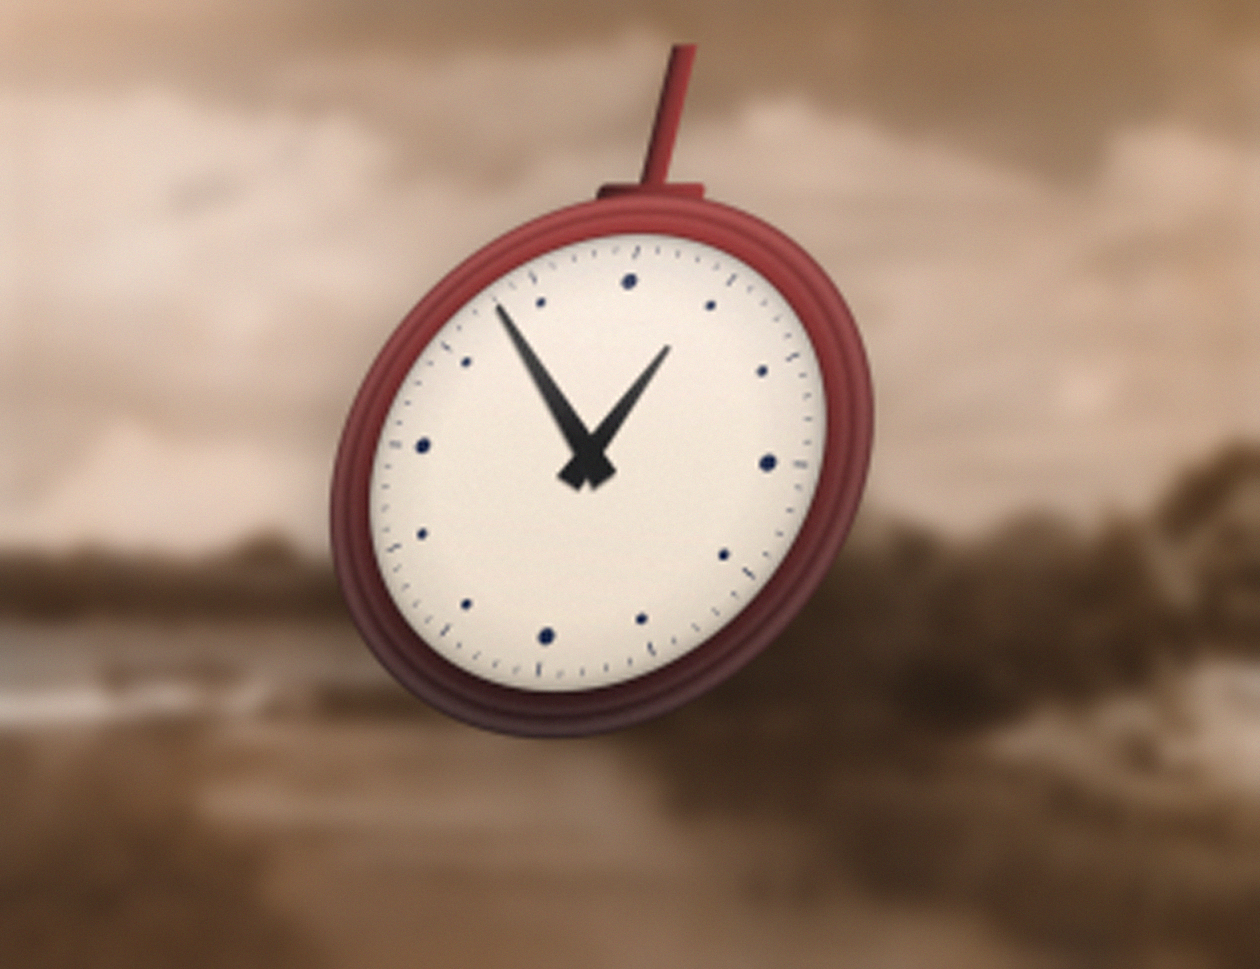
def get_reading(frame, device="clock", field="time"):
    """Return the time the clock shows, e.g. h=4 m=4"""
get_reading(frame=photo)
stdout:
h=12 m=53
